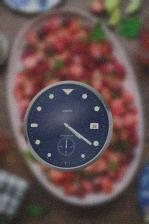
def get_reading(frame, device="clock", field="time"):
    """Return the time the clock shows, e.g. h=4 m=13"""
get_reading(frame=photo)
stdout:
h=4 m=21
